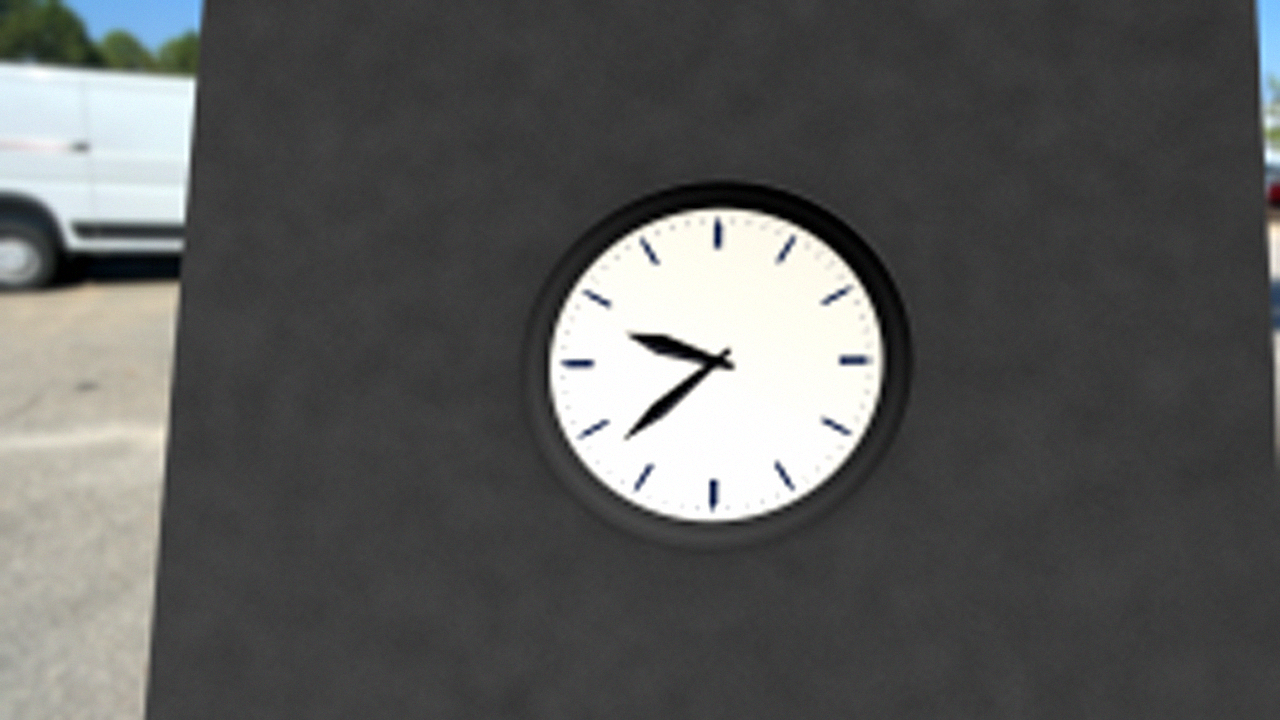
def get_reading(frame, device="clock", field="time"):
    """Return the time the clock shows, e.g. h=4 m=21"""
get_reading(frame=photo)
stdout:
h=9 m=38
